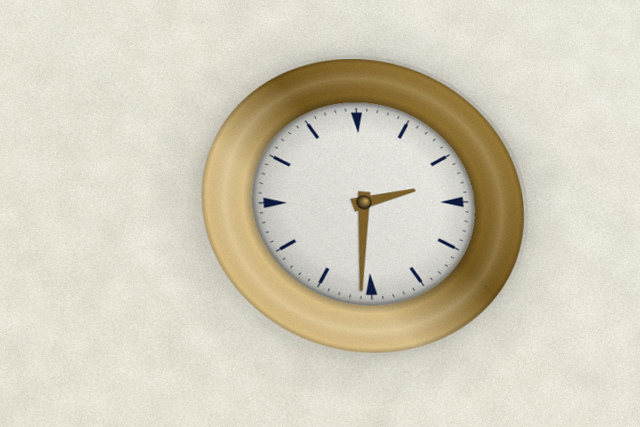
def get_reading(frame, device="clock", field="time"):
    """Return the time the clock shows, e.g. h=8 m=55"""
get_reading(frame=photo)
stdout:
h=2 m=31
